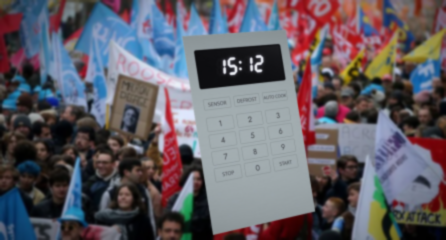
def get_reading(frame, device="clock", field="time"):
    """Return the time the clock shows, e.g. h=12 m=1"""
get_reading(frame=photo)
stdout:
h=15 m=12
